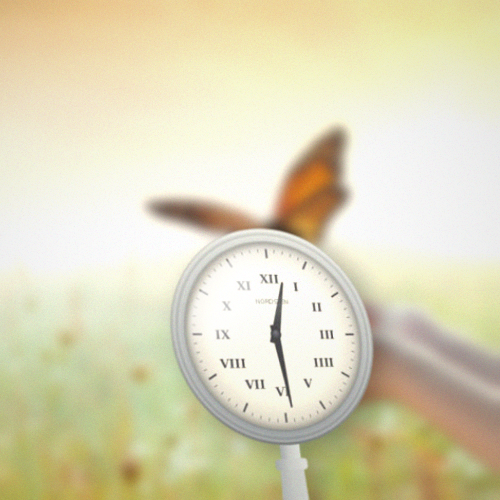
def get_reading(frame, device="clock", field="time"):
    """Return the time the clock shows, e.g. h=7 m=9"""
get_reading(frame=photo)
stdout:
h=12 m=29
